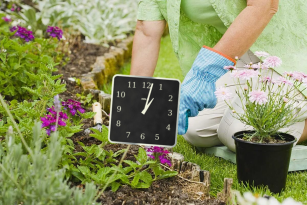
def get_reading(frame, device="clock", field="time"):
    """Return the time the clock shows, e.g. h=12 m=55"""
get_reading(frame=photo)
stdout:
h=1 m=2
